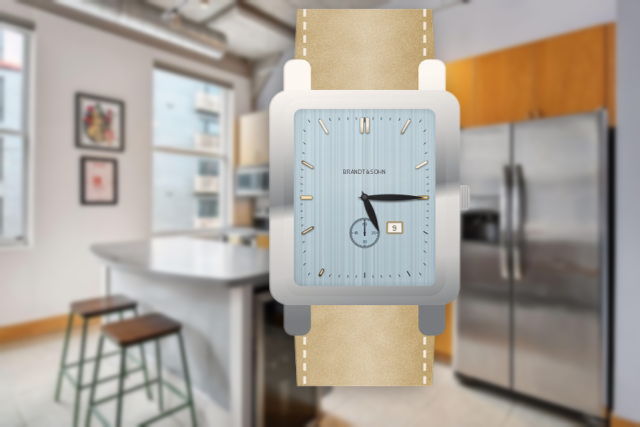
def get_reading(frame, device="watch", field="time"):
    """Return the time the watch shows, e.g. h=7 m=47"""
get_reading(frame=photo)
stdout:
h=5 m=15
